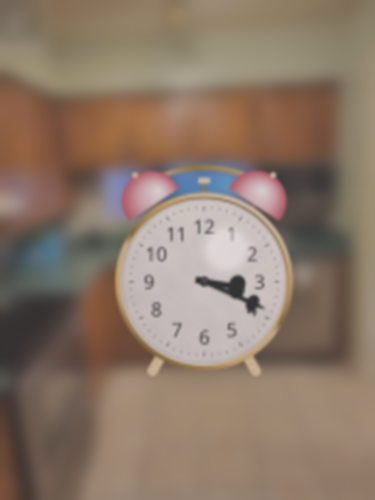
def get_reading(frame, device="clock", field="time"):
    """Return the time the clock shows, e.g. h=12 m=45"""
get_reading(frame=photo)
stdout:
h=3 m=19
